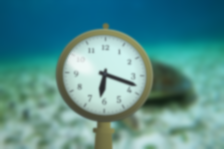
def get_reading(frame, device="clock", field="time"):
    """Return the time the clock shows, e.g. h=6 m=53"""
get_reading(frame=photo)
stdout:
h=6 m=18
